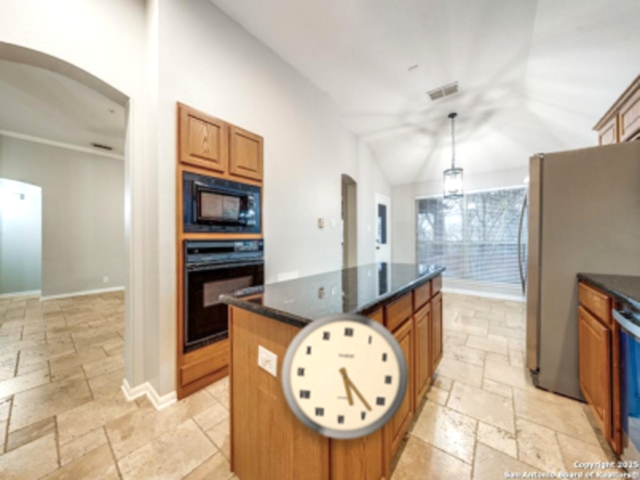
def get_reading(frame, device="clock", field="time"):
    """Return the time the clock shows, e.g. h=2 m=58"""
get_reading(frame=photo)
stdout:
h=5 m=23
